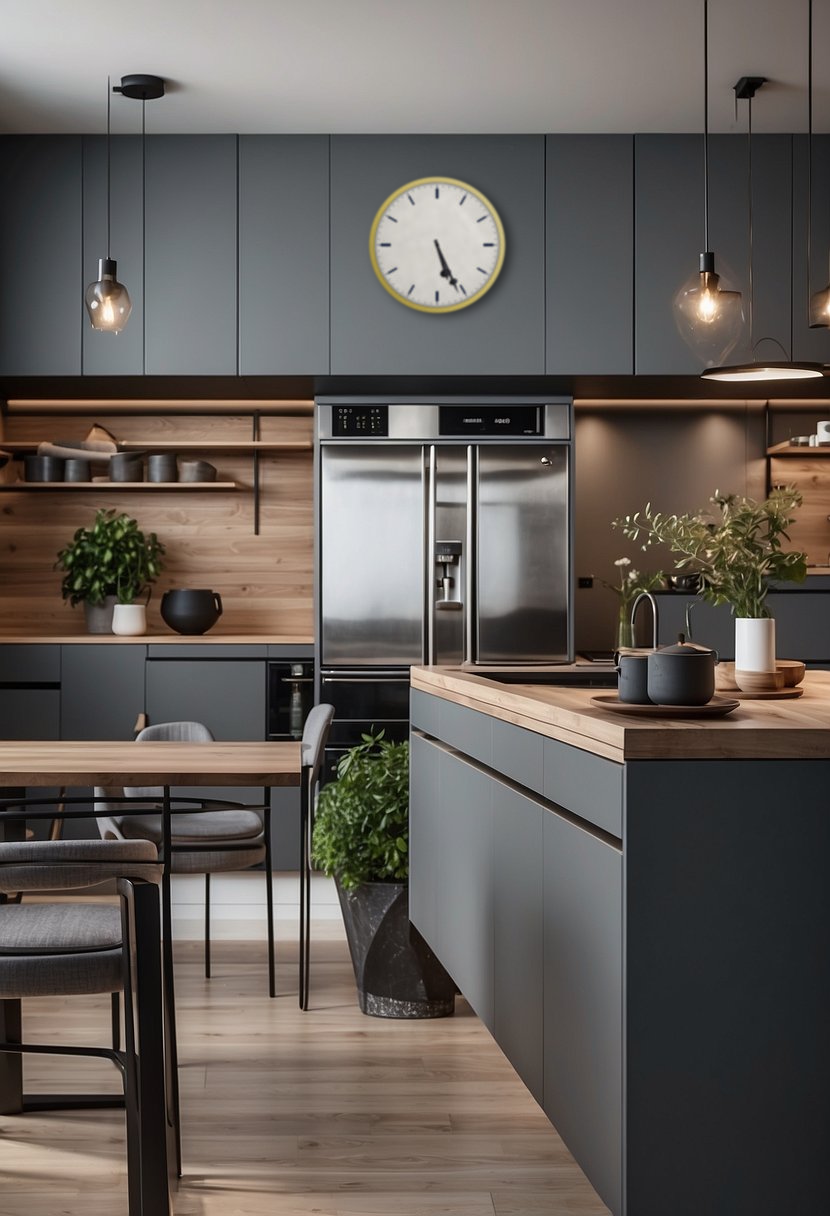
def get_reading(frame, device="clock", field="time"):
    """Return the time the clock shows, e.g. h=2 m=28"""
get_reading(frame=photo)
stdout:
h=5 m=26
